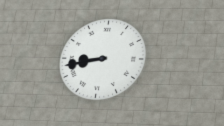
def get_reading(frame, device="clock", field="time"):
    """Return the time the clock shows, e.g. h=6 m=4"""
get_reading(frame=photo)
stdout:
h=8 m=43
